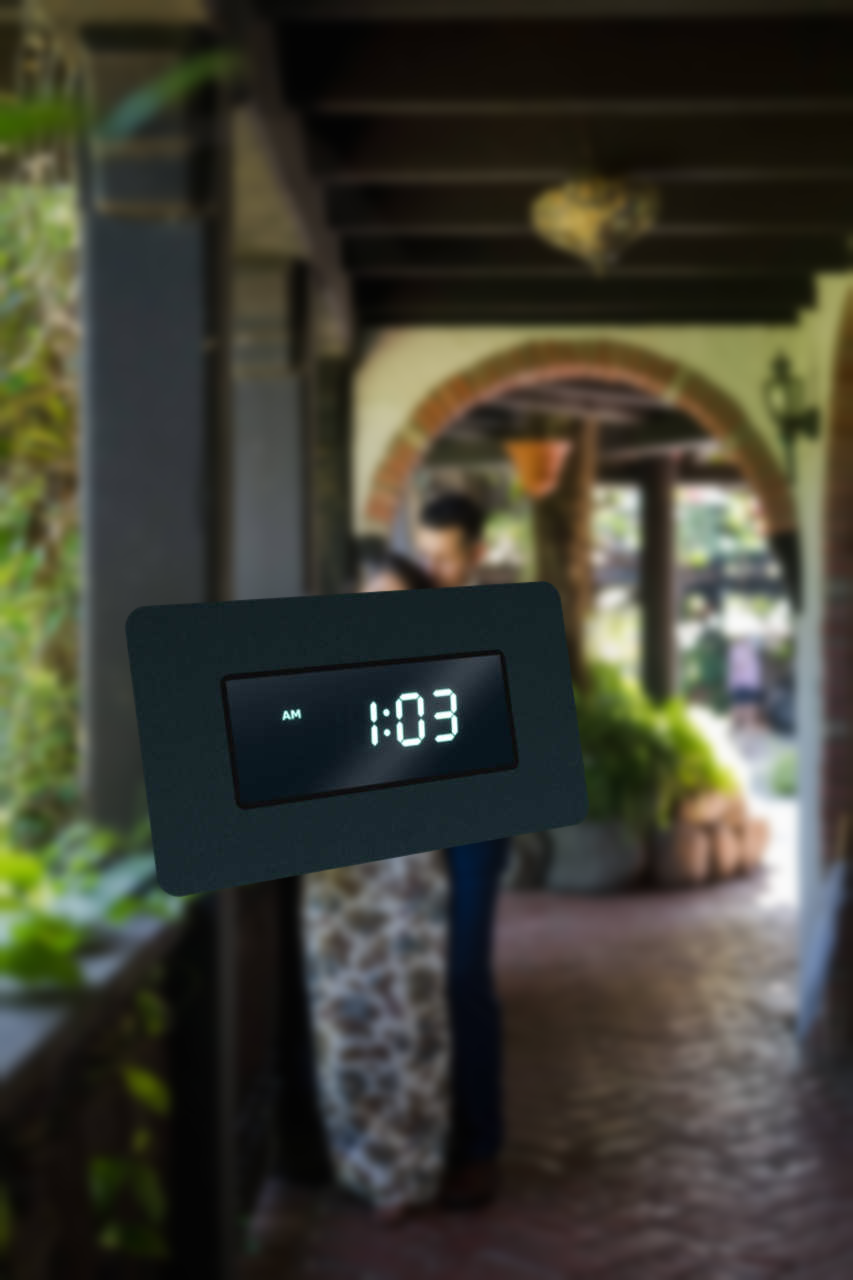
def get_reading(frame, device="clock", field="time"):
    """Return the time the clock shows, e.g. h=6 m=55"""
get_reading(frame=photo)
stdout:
h=1 m=3
